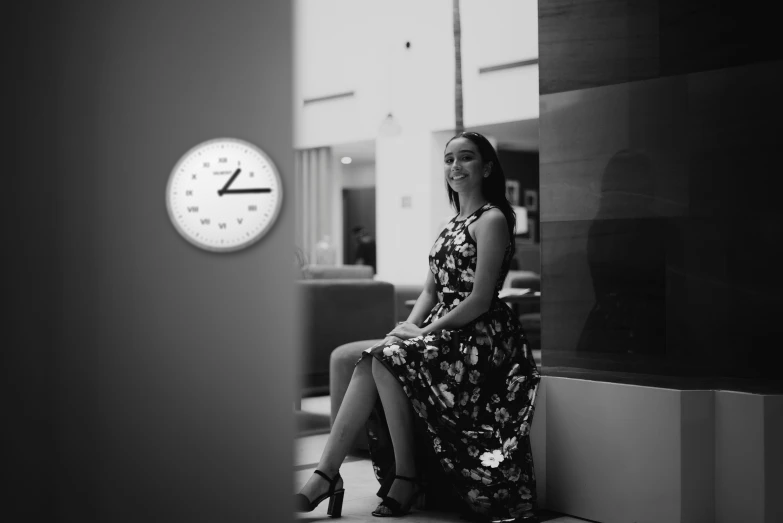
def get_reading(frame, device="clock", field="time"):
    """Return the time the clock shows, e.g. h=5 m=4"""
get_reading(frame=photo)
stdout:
h=1 m=15
